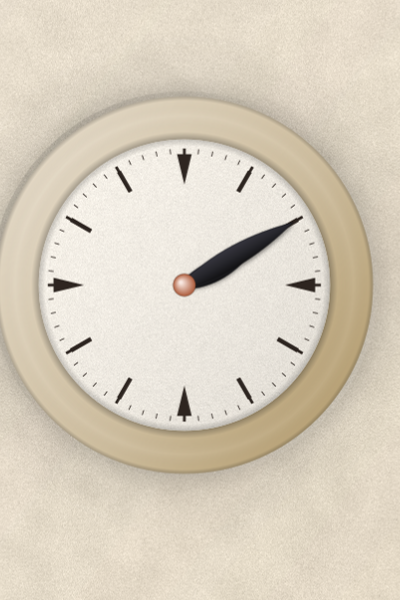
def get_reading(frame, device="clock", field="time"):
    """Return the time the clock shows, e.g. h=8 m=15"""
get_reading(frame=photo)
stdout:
h=2 m=10
